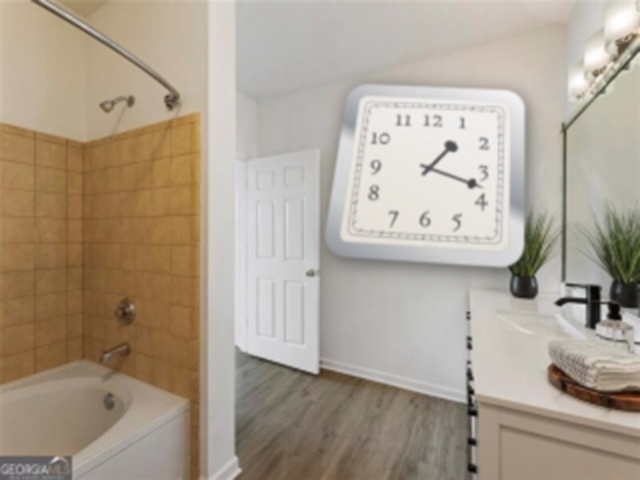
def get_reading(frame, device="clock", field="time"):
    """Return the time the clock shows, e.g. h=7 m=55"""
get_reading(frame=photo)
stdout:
h=1 m=18
